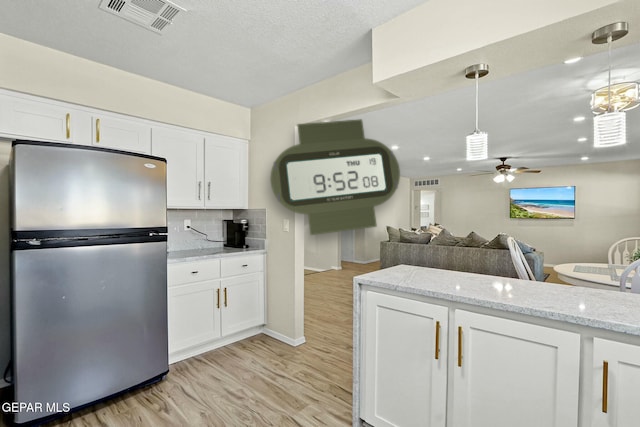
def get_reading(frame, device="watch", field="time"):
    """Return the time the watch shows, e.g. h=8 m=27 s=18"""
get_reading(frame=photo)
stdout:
h=9 m=52 s=8
